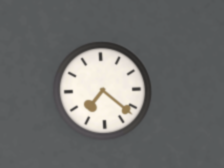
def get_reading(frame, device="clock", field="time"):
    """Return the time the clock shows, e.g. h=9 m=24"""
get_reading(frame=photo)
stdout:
h=7 m=22
